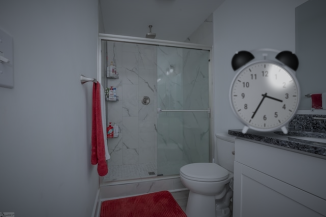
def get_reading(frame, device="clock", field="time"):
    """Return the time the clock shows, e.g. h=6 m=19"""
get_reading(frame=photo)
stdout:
h=3 m=35
